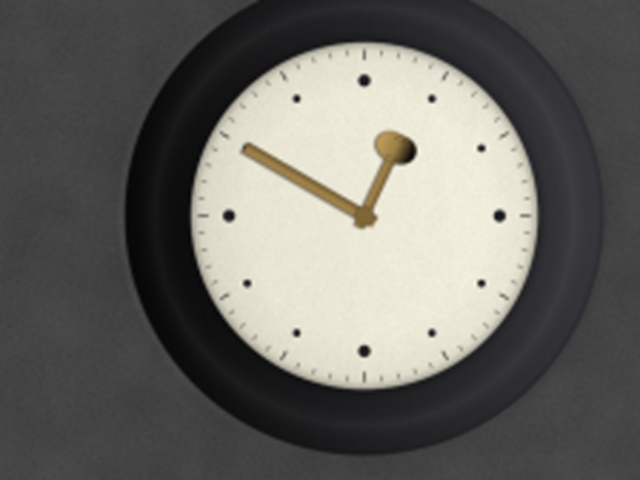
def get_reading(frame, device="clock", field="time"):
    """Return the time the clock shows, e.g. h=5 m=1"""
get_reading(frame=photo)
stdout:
h=12 m=50
